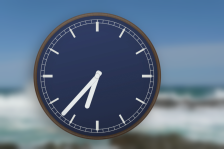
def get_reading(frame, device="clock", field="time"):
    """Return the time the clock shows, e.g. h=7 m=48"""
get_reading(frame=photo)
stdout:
h=6 m=37
